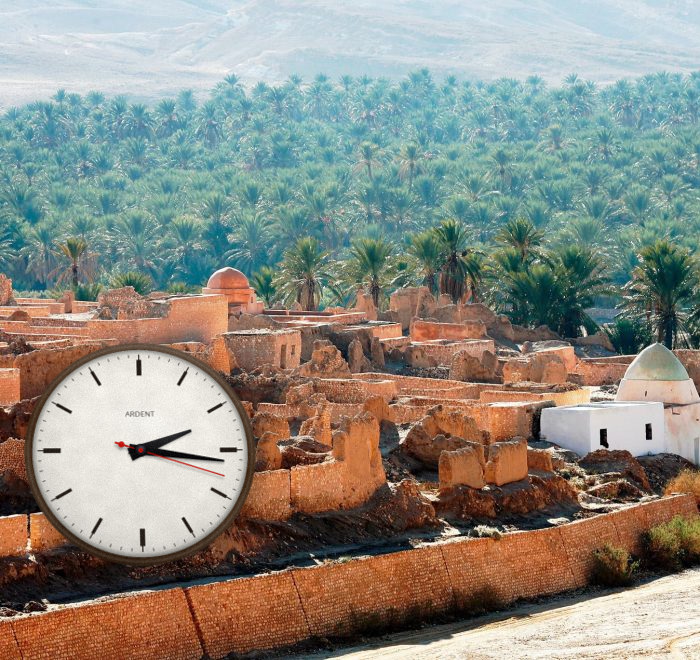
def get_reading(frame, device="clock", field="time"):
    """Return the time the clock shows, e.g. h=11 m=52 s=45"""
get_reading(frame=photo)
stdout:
h=2 m=16 s=18
